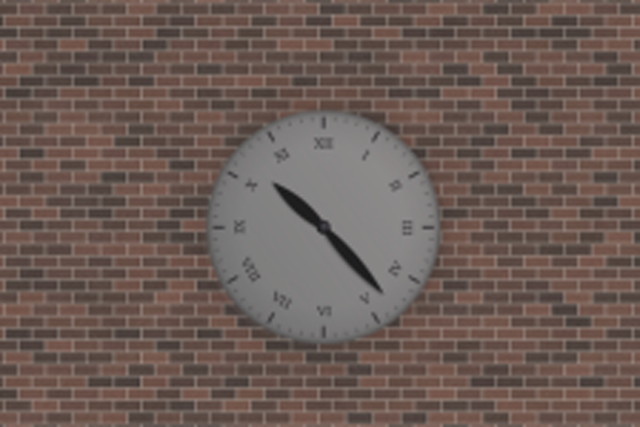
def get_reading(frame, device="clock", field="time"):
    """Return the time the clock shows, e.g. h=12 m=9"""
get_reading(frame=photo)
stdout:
h=10 m=23
